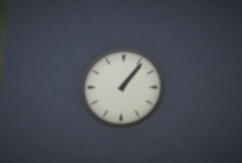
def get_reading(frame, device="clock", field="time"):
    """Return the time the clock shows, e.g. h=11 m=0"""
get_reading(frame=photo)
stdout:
h=1 m=6
